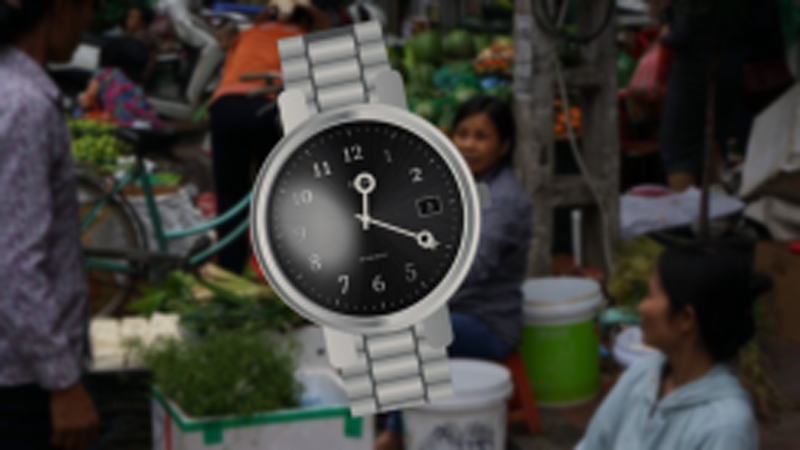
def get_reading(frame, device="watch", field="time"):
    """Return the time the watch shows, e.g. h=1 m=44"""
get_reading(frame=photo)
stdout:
h=12 m=20
